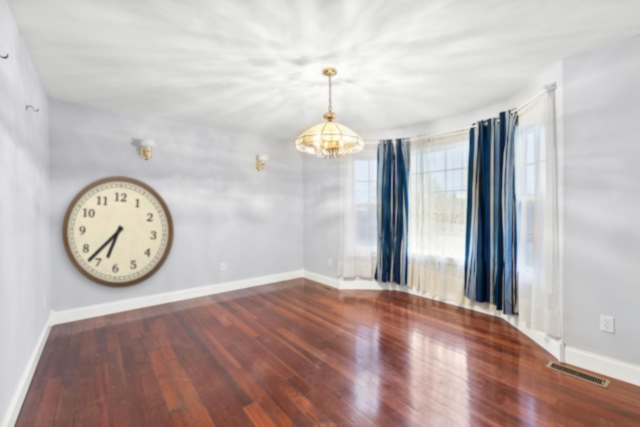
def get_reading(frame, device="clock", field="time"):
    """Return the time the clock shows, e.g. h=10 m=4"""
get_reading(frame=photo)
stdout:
h=6 m=37
